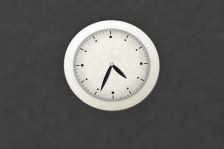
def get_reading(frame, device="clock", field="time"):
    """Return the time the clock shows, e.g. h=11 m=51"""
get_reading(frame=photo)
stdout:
h=4 m=34
